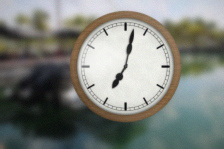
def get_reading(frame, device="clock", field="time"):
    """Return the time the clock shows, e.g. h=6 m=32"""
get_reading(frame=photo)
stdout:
h=7 m=2
